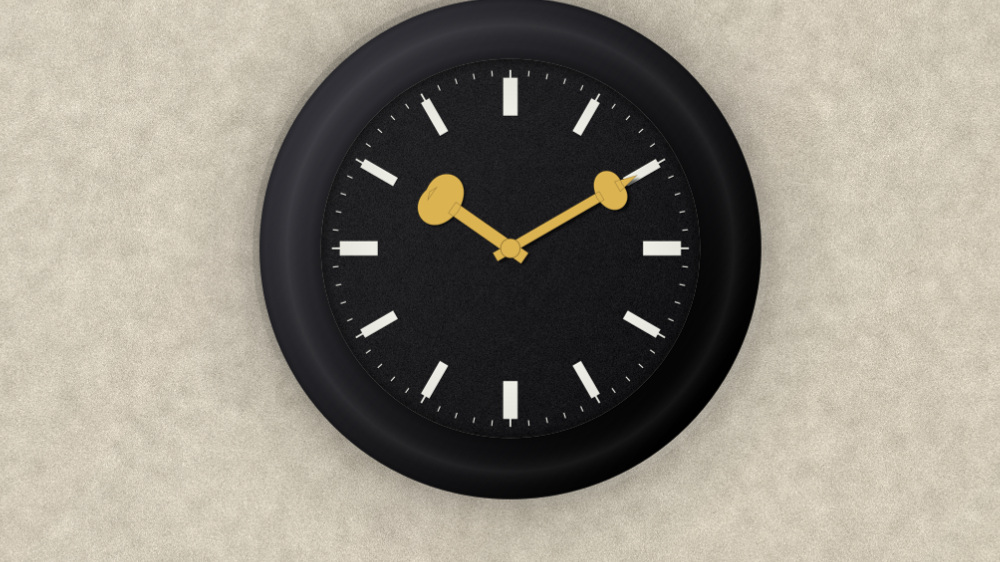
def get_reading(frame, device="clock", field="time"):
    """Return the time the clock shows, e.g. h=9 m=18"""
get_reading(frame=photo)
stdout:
h=10 m=10
